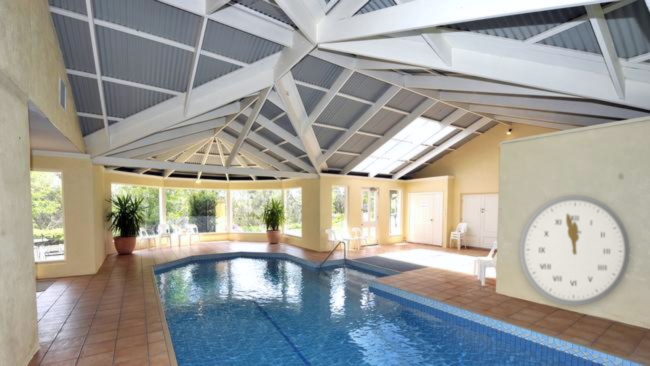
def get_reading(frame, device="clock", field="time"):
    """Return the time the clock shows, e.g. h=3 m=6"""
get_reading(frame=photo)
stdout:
h=11 m=58
